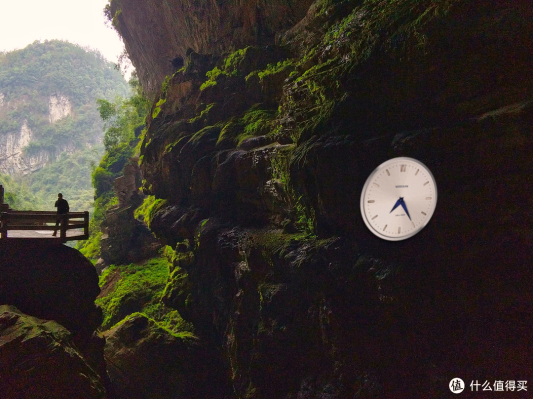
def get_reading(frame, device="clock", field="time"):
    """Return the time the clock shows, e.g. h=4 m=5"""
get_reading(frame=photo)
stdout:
h=7 m=25
